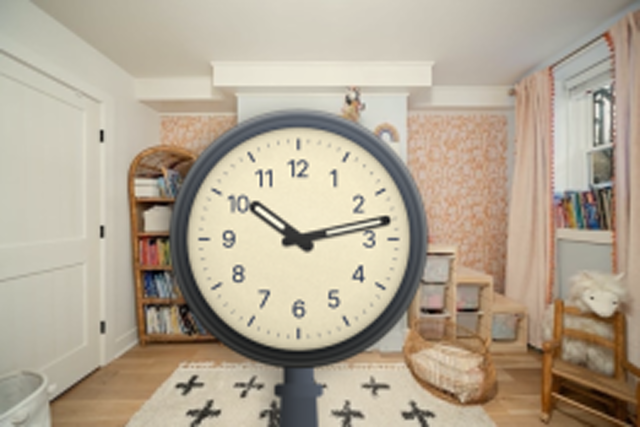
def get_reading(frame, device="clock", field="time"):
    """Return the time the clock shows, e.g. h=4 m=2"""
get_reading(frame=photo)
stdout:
h=10 m=13
